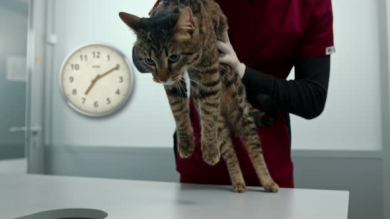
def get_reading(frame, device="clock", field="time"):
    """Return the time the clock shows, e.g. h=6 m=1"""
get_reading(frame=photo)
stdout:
h=7 m=10
